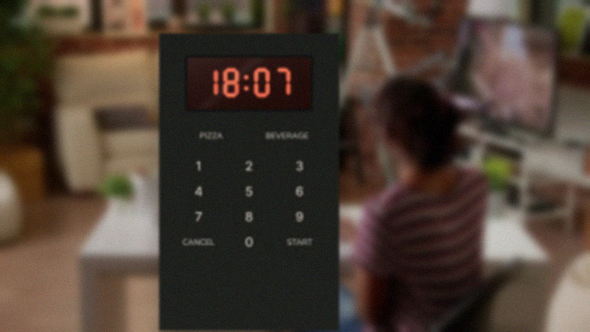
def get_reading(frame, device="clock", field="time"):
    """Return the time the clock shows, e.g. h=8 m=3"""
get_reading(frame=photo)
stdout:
h=18 m=7
